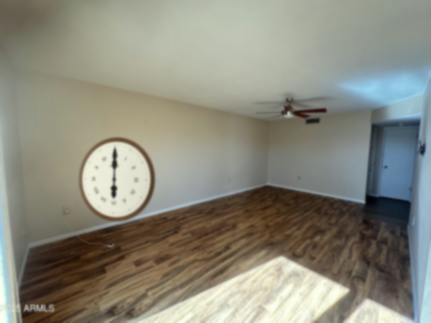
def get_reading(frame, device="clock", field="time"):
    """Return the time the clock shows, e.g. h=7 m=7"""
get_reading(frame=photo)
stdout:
h=6 m=0
